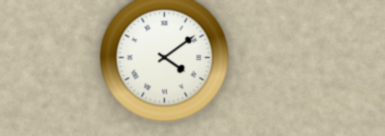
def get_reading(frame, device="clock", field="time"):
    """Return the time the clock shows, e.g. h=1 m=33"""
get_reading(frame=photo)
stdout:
h=4 m=9
